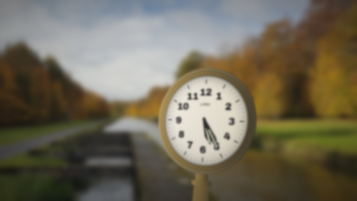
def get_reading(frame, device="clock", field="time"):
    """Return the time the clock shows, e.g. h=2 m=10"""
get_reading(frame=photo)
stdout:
h=5 m=25
